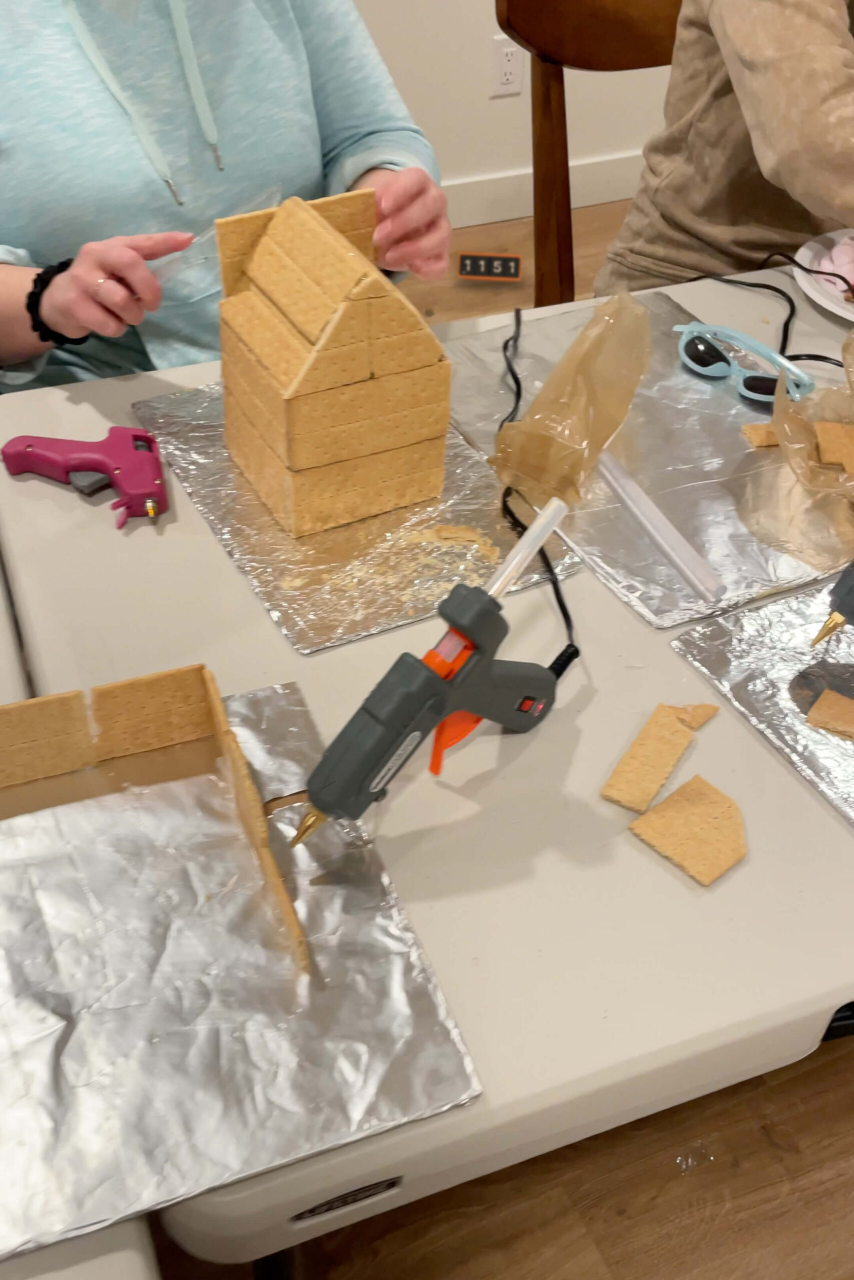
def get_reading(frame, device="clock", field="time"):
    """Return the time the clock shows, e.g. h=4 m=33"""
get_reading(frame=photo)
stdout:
h=11 m=51
